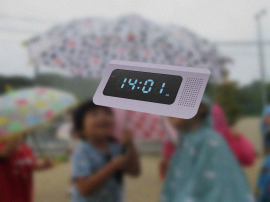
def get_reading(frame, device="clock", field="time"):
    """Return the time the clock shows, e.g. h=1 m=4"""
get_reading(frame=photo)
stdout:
h=14 m=1
